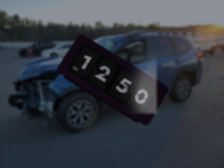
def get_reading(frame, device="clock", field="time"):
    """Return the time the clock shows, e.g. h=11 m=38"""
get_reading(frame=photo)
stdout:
h=12 m=50
